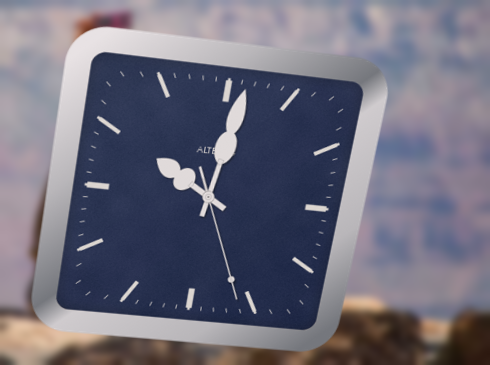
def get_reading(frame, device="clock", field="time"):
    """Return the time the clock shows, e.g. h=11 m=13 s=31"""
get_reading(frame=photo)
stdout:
h=10 m=1 s=26
